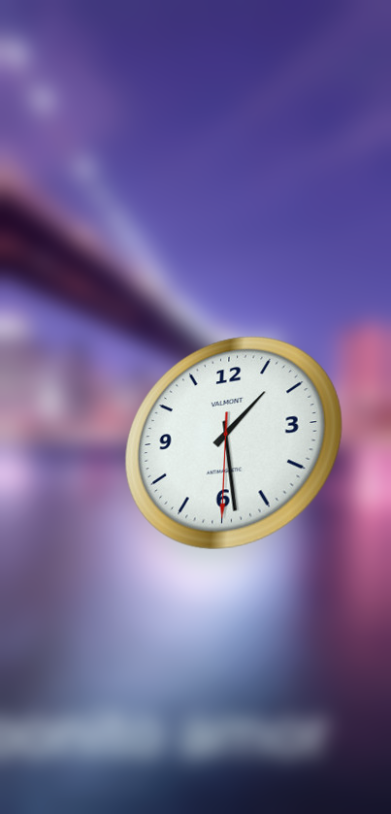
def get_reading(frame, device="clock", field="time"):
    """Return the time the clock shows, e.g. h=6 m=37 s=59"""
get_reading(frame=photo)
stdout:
h=1 m=28 s=30
